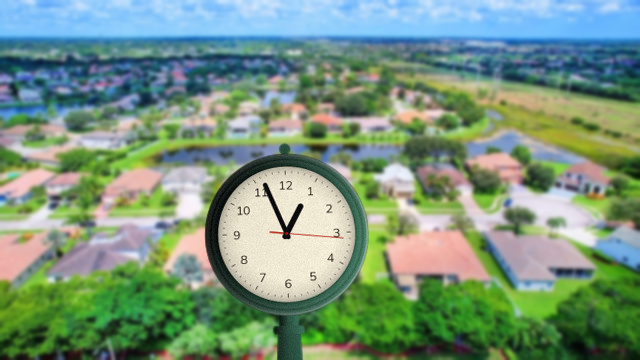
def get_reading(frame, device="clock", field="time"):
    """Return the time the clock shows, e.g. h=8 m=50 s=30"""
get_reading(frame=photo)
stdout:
h=12 m=56 s=16
